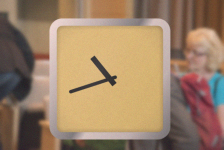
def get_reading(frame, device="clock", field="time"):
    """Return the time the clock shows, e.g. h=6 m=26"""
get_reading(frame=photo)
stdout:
h=10 m=42
